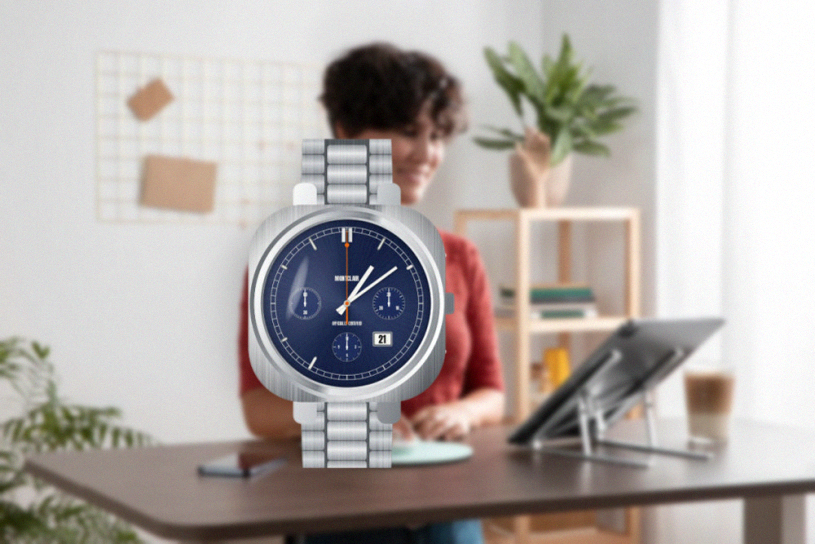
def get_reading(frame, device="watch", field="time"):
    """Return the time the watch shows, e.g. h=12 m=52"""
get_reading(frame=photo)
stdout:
h=1 m=9
